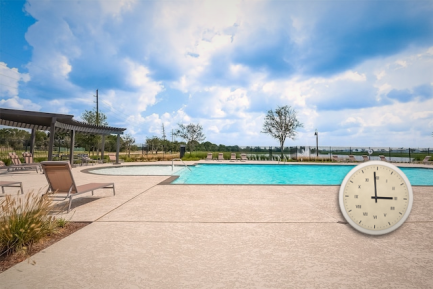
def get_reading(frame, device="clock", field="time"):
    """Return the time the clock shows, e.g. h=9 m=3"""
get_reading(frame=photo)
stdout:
h=2 m=59
